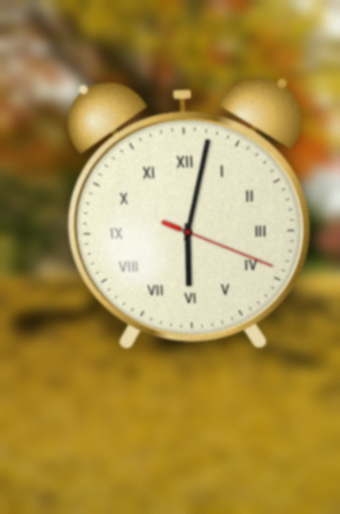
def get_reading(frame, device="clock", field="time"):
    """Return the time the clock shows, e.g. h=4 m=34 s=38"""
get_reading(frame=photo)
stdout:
h=6 m=2 s=19
